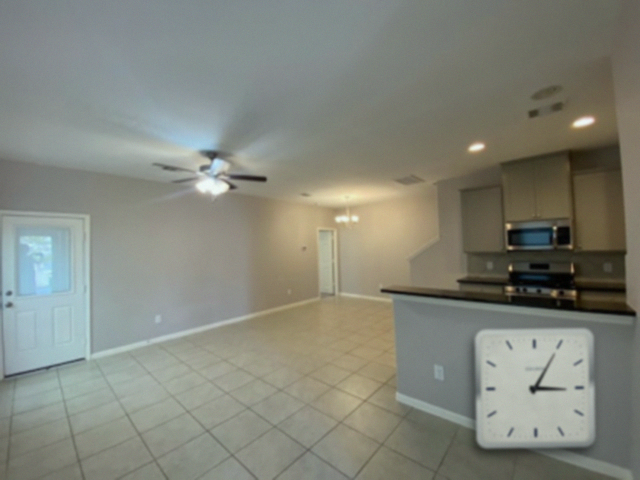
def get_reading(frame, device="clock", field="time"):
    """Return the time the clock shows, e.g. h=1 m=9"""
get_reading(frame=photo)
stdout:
h=3 m=5
